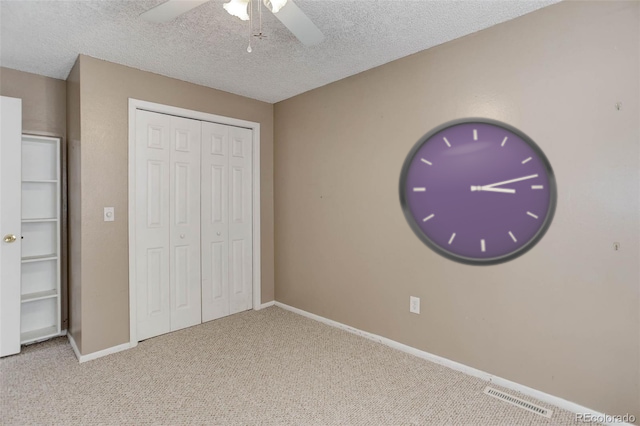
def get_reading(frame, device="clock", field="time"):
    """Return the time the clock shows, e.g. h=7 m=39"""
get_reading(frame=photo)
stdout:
h=3 m=13
